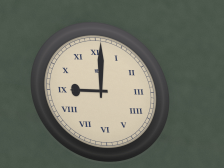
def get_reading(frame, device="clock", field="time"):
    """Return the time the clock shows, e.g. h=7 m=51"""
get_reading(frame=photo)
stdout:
h=9 m=1
